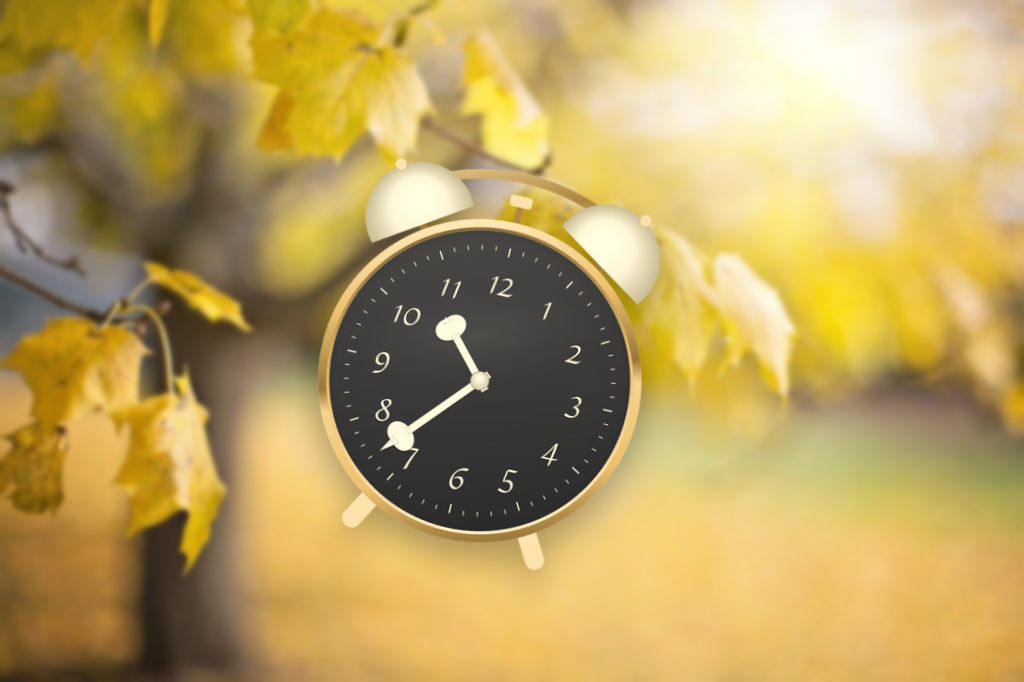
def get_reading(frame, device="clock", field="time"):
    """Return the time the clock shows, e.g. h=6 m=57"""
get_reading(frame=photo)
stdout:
h=10 m=37
